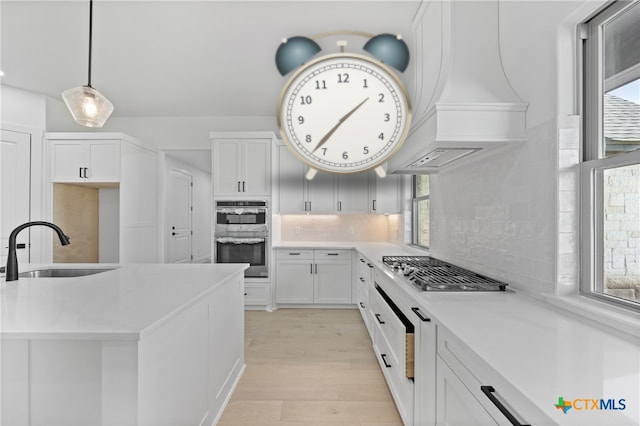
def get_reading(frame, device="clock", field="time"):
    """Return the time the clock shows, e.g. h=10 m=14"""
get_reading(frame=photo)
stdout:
h=1 m=37
